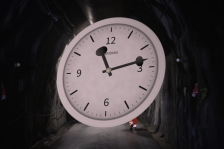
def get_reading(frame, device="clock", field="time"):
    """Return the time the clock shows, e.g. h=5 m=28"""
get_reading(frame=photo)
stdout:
h=11 m=13
